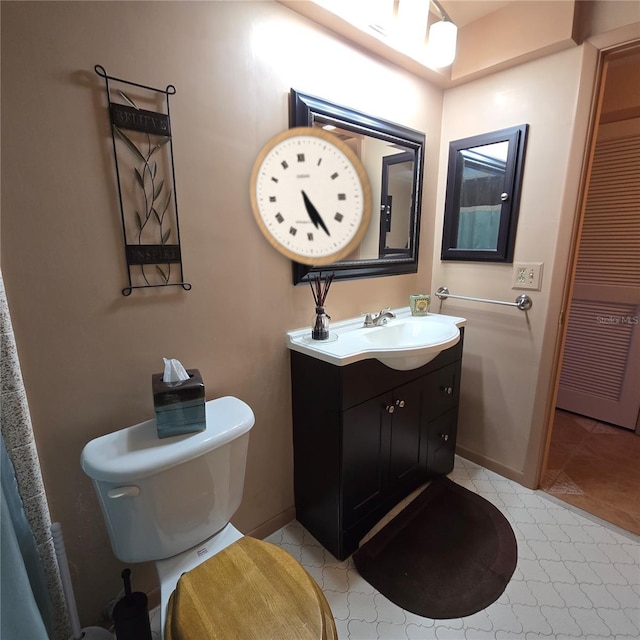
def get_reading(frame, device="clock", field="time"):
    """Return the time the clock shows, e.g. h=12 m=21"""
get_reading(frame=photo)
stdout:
h=5 m=25
